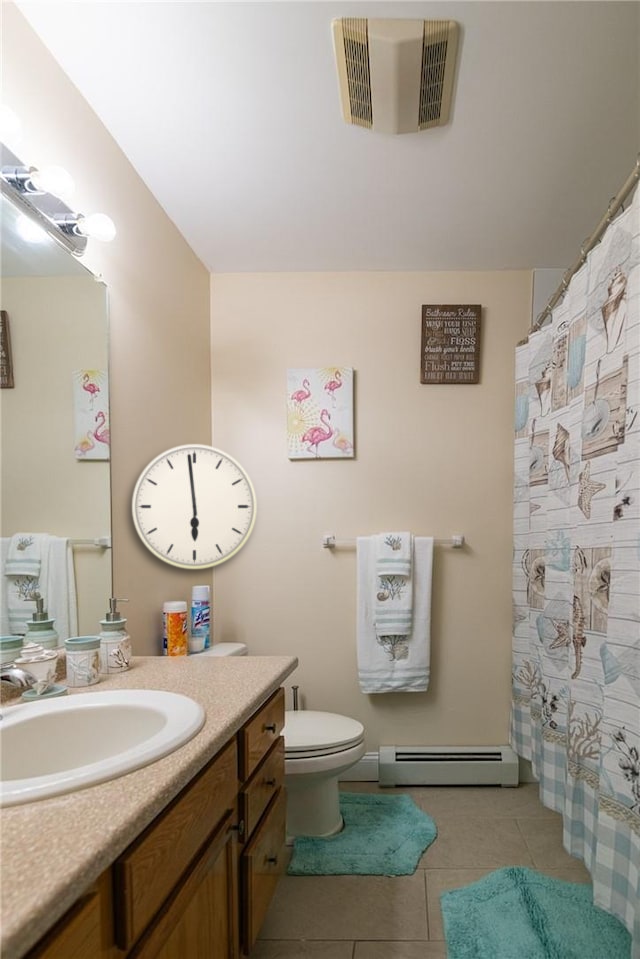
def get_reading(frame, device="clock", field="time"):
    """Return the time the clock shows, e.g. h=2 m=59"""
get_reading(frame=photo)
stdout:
h=5 m=59
